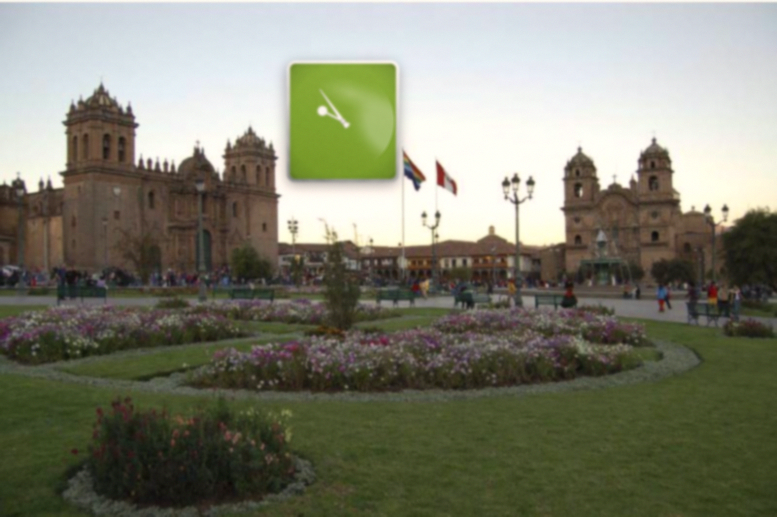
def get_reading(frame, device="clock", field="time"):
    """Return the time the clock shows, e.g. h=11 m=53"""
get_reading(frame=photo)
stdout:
h=9 m=54
